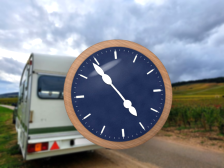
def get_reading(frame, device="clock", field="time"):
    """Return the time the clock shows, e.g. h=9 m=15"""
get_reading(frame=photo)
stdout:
h=4 m=54
